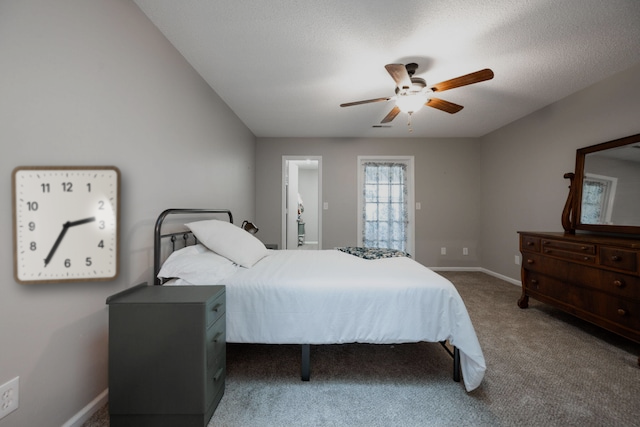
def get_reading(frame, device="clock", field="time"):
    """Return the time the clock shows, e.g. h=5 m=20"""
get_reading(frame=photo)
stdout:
h=2 m=35
